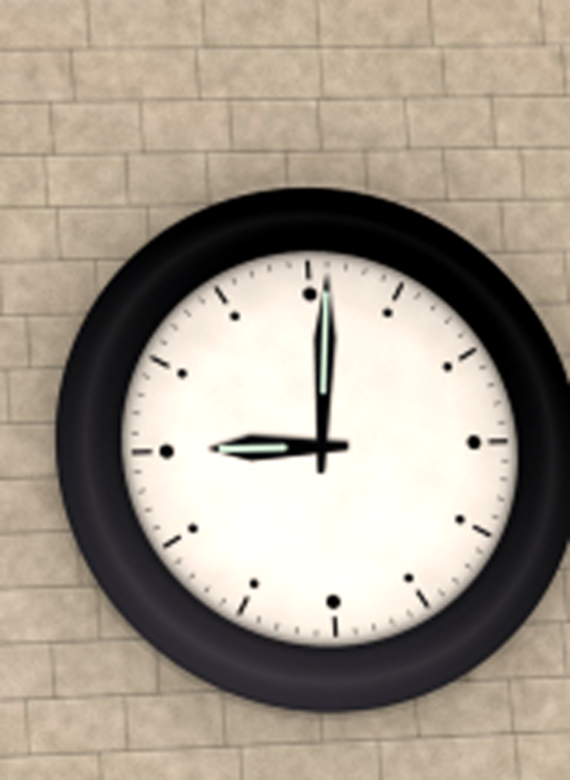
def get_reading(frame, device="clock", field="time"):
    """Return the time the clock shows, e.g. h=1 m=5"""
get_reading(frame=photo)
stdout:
h=9 m=1
